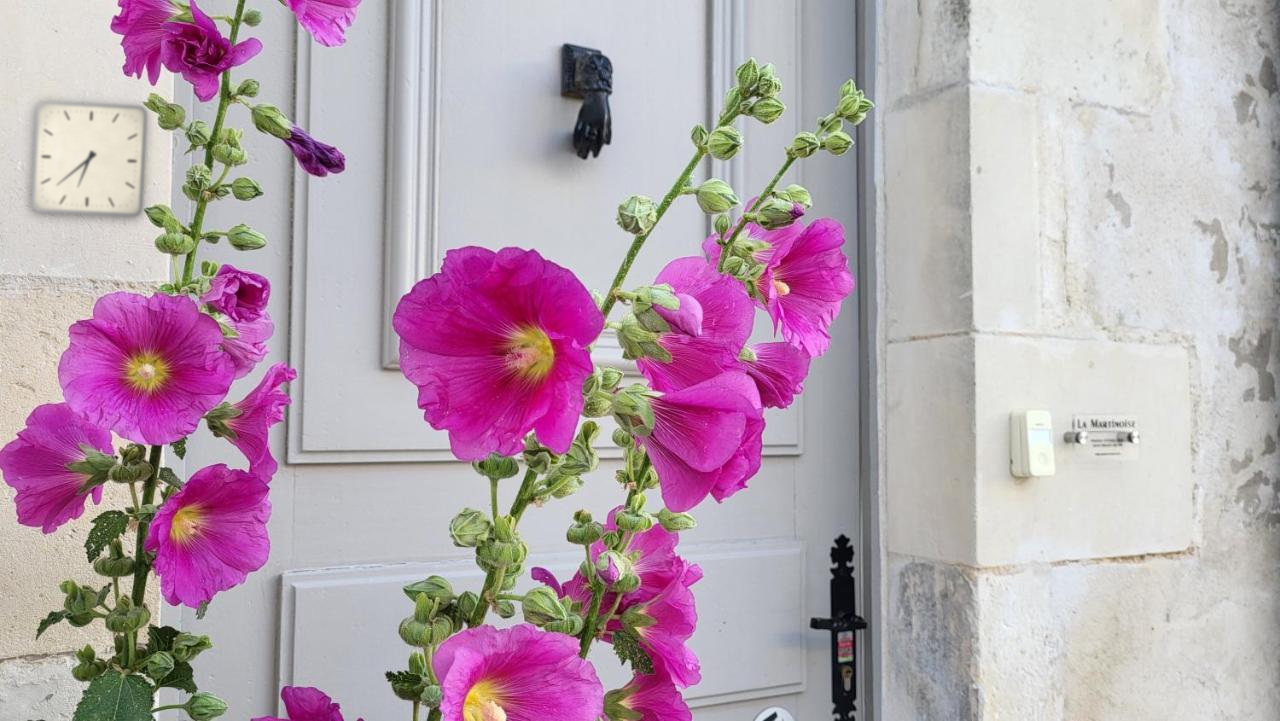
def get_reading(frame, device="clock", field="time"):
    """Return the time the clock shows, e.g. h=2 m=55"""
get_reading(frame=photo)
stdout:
h=6 m=38
